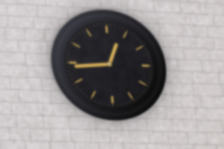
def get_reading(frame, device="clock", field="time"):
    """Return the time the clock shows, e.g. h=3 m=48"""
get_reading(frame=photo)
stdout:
h=12 m=44
